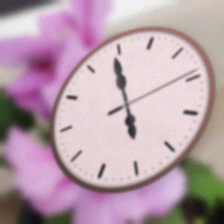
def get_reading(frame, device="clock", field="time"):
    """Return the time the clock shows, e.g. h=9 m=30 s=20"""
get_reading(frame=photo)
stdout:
h=4 m=54 s=9
